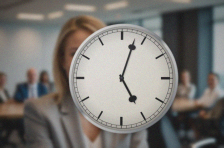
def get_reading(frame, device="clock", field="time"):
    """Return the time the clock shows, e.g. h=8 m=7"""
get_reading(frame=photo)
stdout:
h=5 m=3
